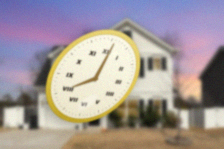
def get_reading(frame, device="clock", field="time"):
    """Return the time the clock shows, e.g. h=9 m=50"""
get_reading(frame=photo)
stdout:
h=8 m=1
